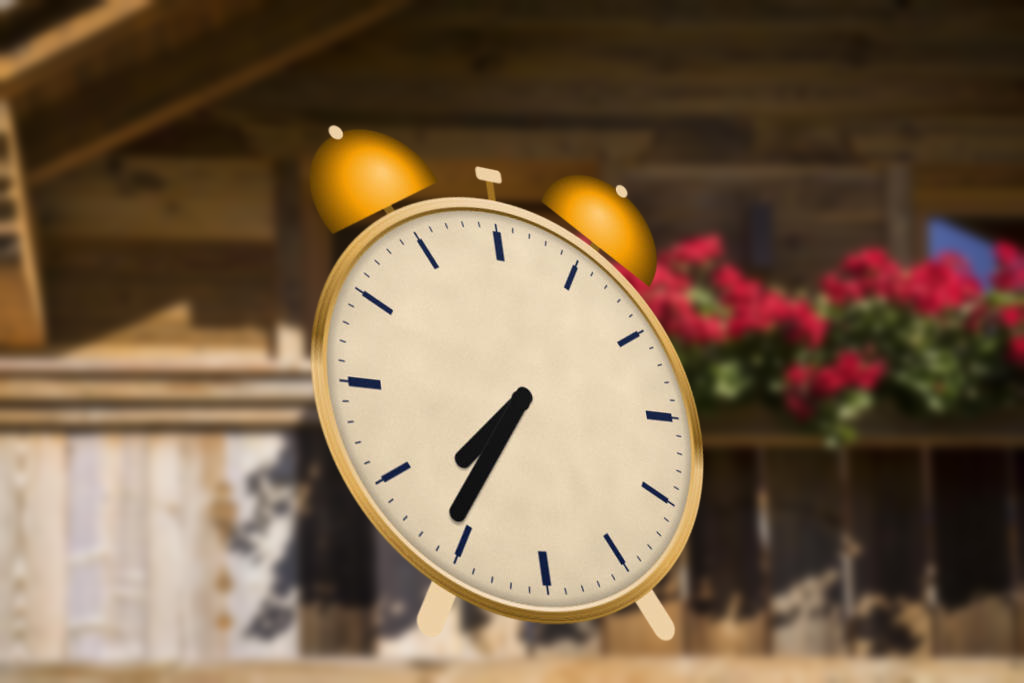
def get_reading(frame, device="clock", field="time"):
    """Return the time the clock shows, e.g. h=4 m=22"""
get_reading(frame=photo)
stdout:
h=7 m=36
